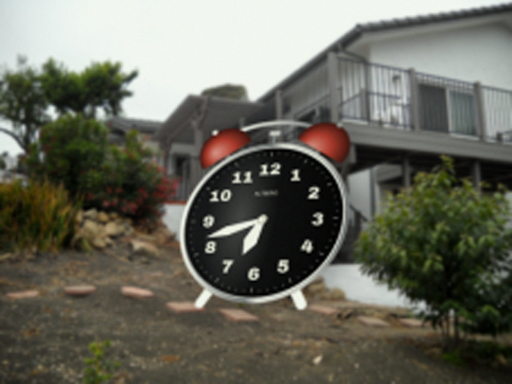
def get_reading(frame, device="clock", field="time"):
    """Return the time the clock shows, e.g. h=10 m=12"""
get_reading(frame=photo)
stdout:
h=6 m=42
